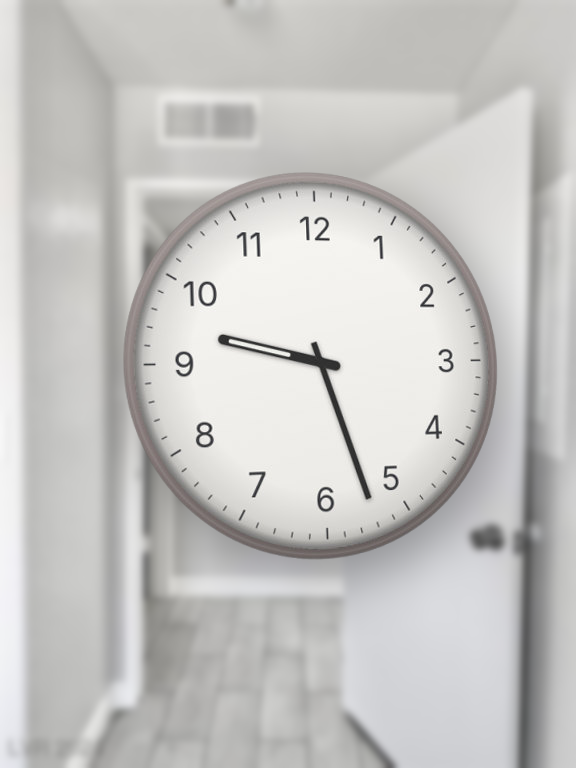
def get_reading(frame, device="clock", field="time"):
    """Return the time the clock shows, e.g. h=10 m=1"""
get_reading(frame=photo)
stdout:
h=9 m=27
